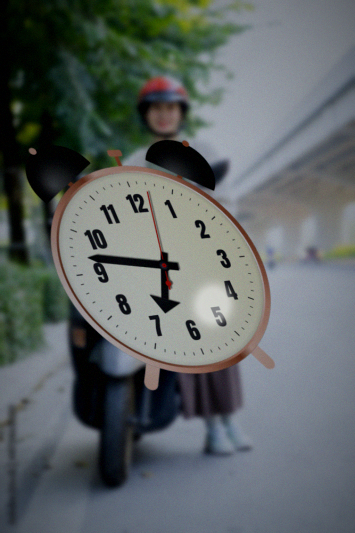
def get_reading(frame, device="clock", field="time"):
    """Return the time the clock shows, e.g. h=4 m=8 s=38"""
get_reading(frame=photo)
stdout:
h=6 m=47 s=2
